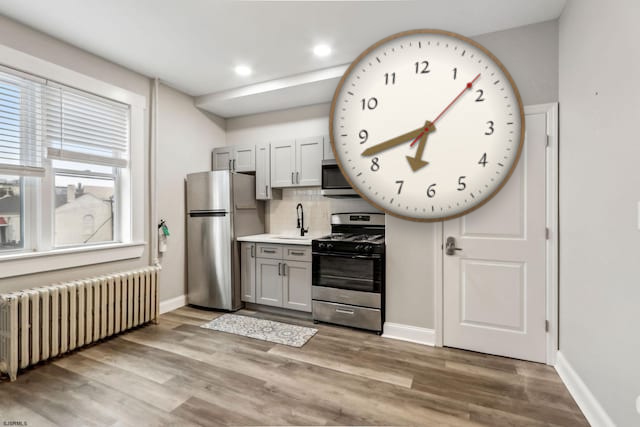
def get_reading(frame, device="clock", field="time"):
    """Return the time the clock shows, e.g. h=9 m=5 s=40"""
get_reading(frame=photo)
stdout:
h=6 m=42 s=8
